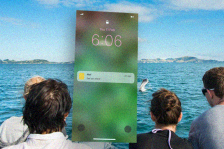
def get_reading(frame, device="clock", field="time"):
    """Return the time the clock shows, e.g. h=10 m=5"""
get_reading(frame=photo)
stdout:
h=6 m=6
